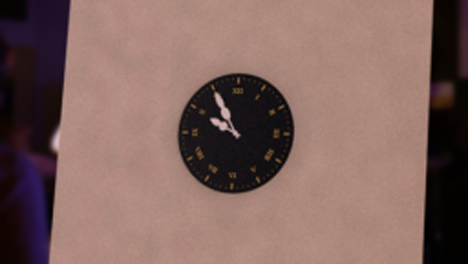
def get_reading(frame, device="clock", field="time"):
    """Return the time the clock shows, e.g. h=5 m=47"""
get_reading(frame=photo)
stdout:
h=9 m=55
